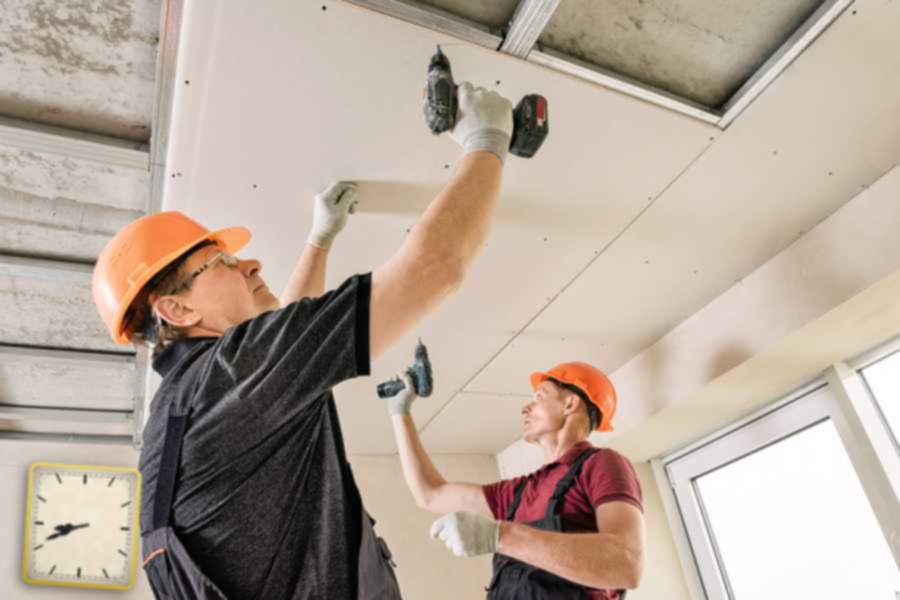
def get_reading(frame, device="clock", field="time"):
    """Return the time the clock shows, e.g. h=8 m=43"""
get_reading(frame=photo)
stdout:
h=8 m=41
